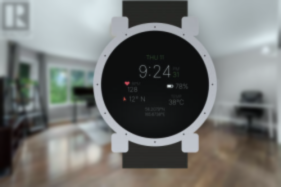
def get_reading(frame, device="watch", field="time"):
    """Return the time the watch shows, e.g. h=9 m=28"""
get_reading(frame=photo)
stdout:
h=9 m=24
